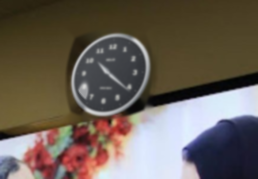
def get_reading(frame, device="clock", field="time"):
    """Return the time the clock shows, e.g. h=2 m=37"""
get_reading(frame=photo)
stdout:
h=10 m=21
